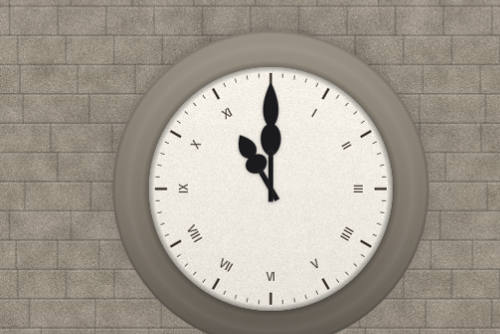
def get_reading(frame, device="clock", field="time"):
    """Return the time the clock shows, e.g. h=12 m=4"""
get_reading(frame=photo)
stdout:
h=11 m=0
